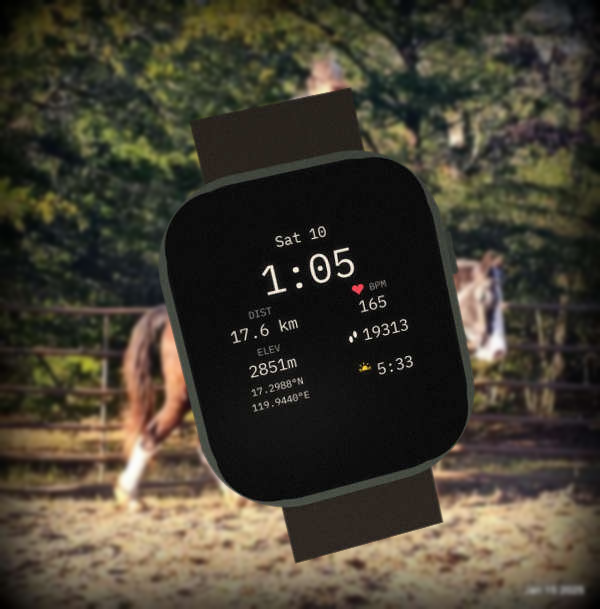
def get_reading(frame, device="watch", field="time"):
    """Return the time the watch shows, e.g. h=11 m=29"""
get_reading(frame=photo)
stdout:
h=1 m=5
